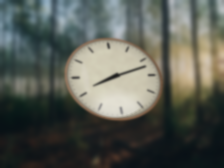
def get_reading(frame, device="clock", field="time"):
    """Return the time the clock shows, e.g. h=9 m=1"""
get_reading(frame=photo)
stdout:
h=8 m=12
